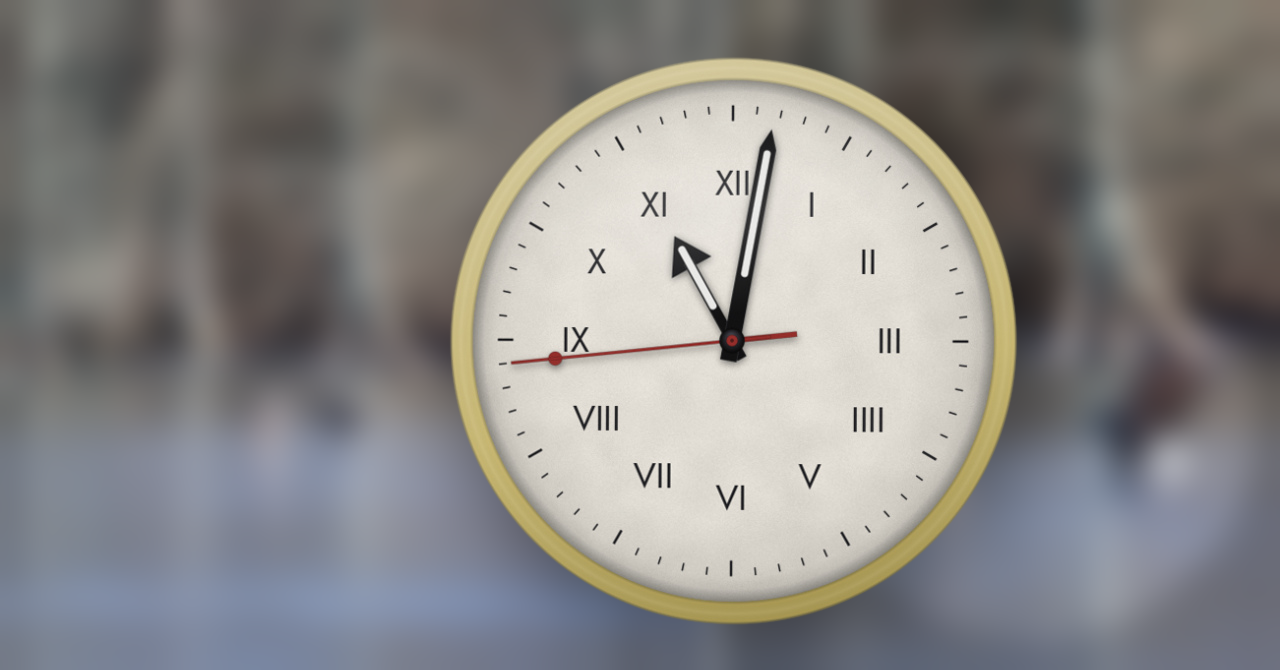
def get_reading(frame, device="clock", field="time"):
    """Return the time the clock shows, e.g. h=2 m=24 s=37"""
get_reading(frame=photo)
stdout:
h=11 m=1 s=44
